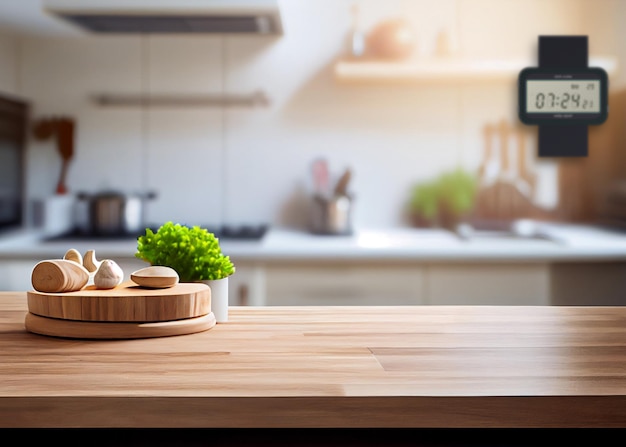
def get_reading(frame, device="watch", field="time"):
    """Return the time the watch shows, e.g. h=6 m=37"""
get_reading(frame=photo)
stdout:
h=7 m=24
